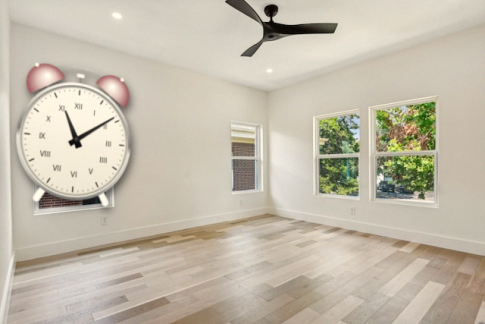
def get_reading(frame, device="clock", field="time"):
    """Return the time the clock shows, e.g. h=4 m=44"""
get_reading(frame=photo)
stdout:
h=11 m=9
